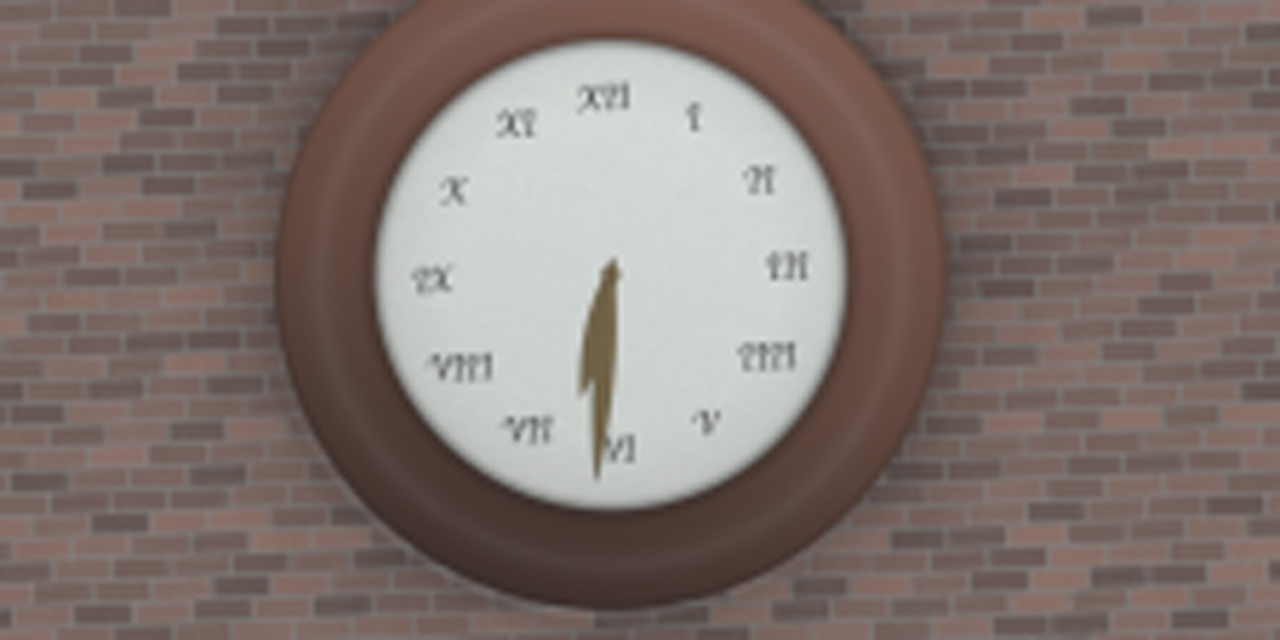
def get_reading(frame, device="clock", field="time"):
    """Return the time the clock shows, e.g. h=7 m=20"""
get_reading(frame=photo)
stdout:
h=6 m=31
